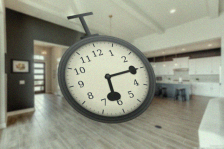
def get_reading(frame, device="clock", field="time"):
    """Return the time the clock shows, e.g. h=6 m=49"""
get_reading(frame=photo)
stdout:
h=6 m=15
